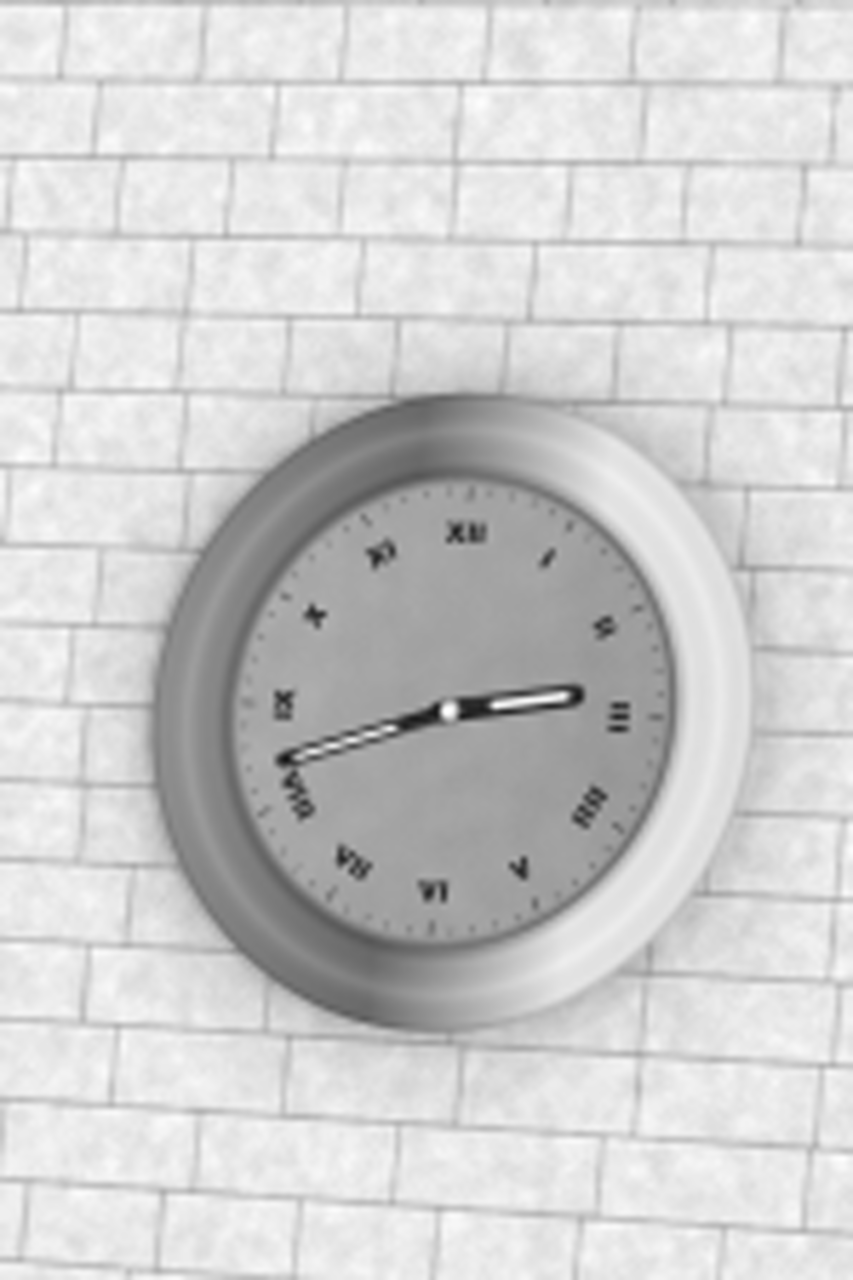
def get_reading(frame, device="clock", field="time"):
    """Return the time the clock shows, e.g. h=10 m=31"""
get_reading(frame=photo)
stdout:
h=2 m=42
